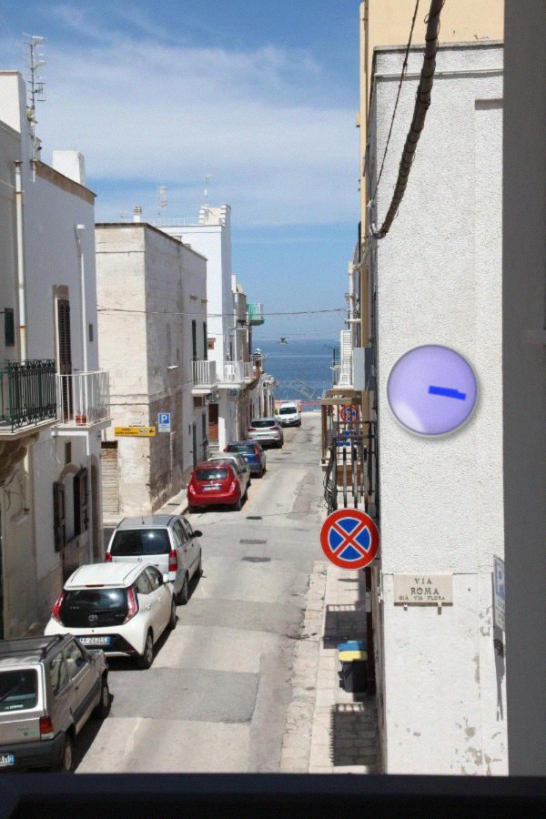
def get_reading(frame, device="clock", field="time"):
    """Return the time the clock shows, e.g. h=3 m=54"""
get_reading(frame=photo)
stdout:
h=3 m=17
